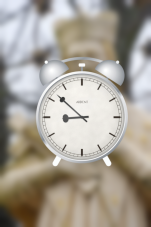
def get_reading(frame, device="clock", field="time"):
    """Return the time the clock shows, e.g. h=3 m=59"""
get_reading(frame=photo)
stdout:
h=8 m=52
